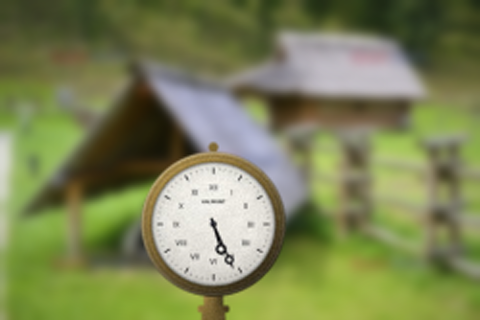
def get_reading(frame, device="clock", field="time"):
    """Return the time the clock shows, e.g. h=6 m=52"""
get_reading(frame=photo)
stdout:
h=5 m=26
